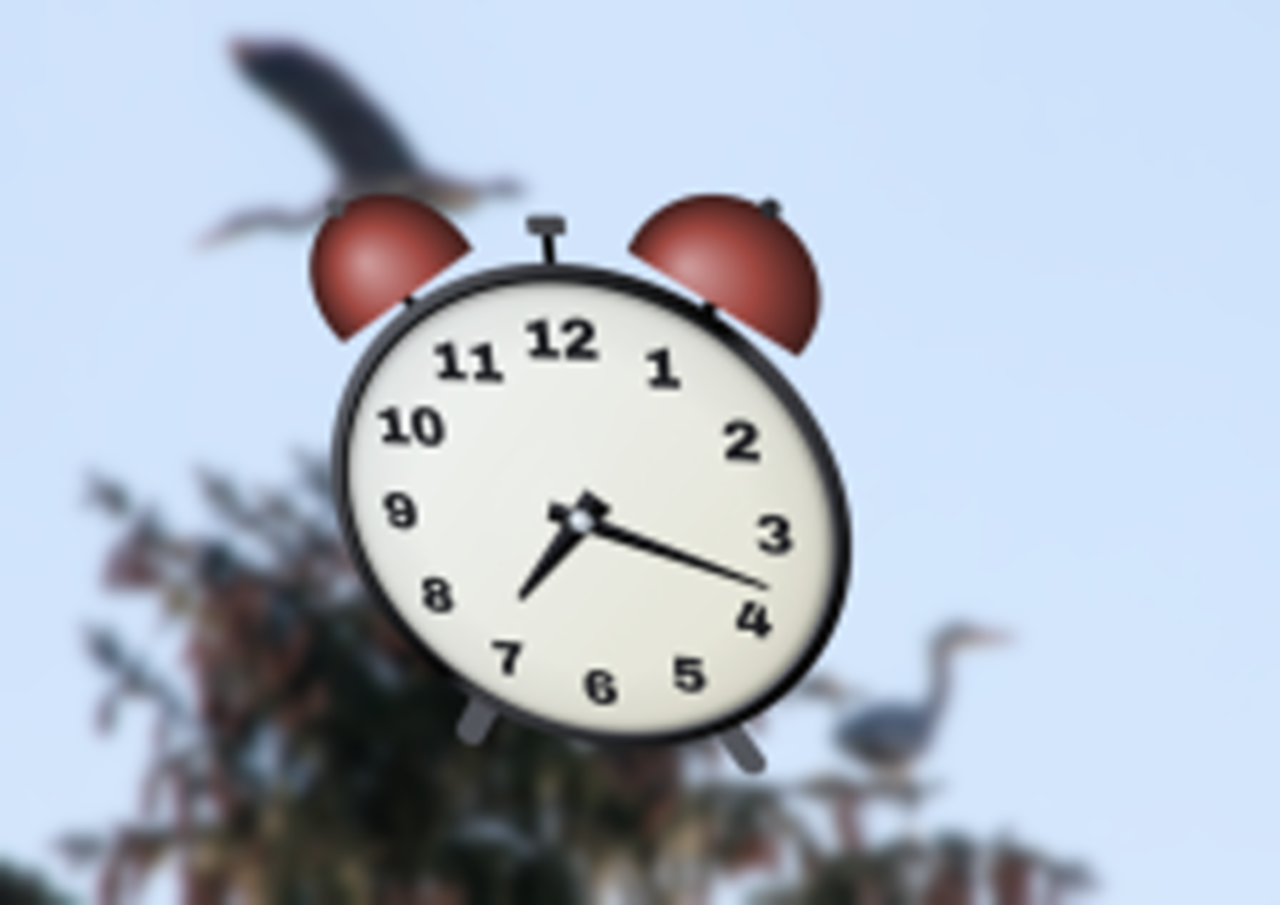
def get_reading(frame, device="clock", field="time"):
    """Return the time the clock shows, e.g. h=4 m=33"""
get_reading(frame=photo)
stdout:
h=7 m=18
